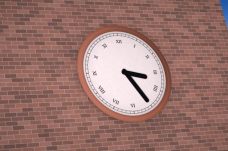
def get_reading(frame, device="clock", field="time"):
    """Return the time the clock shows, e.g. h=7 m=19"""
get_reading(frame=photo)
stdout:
h=3 m=25
